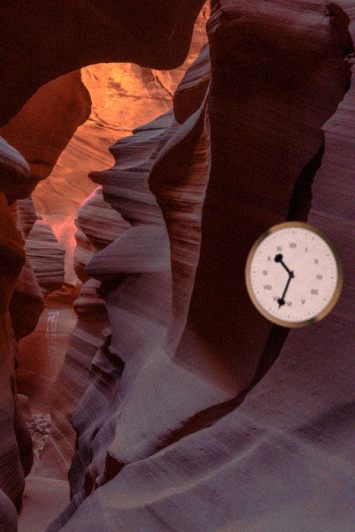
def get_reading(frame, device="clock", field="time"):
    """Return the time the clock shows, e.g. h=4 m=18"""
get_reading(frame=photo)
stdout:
h=10 m=33
